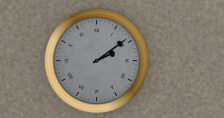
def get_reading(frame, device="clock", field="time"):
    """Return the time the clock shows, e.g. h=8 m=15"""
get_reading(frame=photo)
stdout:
h=2 m=9
